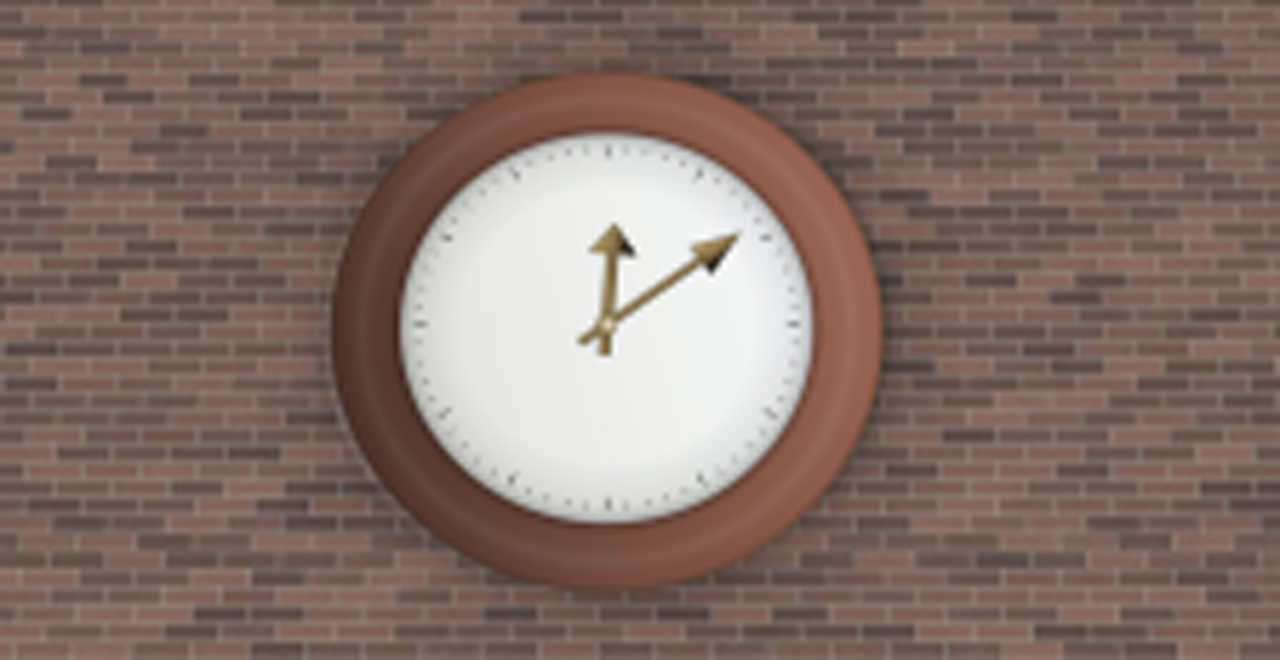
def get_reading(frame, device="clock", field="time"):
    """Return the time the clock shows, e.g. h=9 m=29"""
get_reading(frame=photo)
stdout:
h=12 m=9
